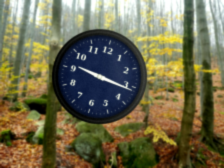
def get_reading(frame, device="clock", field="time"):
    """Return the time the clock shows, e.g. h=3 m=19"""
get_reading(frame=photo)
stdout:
h=9 m=16
